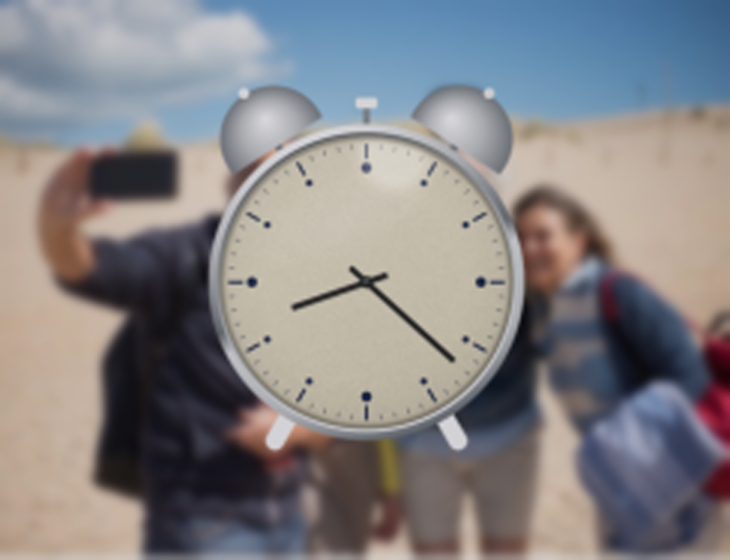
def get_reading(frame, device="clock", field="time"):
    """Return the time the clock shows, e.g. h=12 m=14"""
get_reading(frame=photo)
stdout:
h=8 m=22
